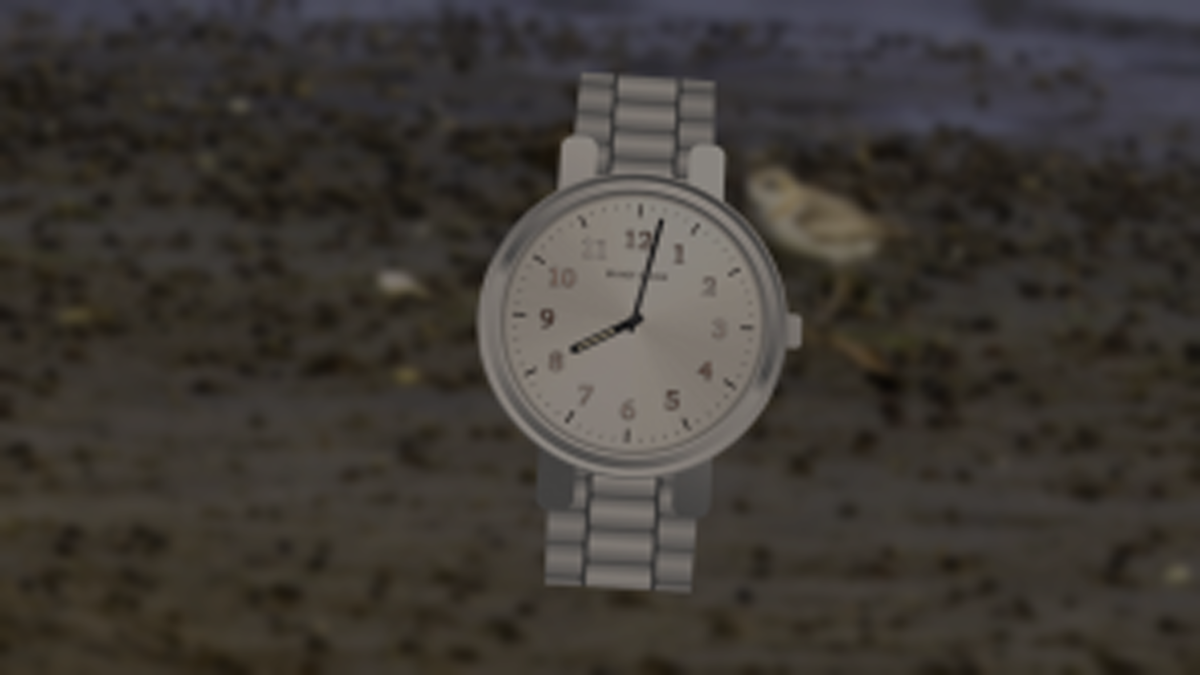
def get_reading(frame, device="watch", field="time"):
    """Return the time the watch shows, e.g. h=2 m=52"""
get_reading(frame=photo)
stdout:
h=8 m=2
